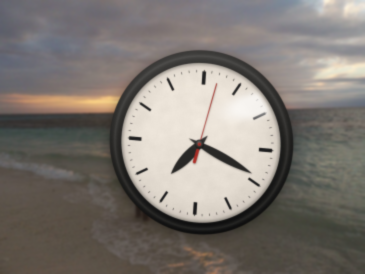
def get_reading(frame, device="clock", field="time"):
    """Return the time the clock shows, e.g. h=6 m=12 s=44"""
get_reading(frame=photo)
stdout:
h=7 m=19 s=2
